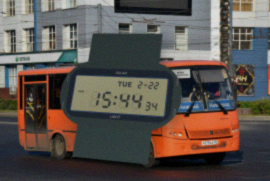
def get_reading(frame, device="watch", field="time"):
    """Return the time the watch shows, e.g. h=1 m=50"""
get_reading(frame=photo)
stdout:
h=15 m=44
